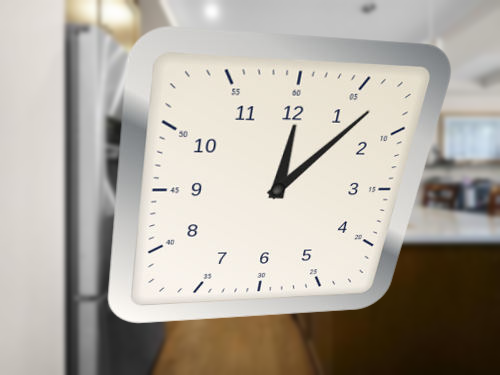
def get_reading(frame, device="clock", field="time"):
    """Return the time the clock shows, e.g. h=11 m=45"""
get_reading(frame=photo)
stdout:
h=12 m=7
